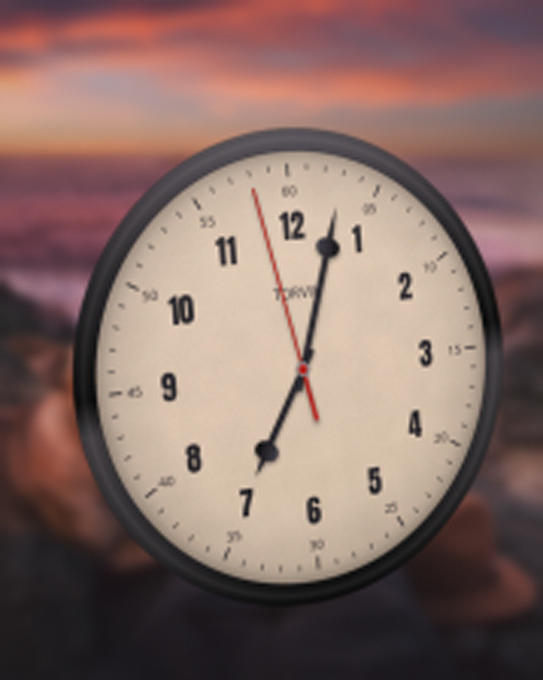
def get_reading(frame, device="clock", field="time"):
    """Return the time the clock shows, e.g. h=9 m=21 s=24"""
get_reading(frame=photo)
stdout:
h=7 m=2 s=58
